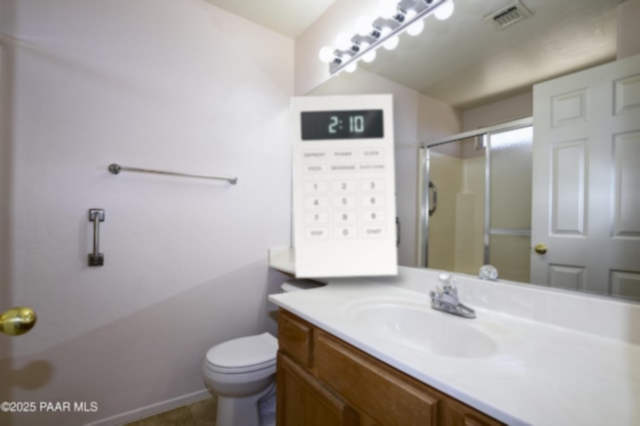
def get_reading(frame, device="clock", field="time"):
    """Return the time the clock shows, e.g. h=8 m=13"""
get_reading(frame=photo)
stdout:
h=2 m=10
